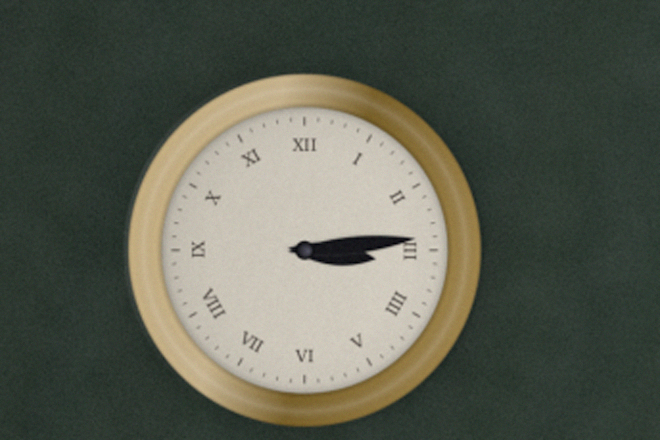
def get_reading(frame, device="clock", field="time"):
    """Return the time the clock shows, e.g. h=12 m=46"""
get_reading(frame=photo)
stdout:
h=3 m=14
